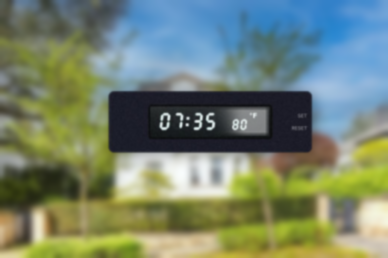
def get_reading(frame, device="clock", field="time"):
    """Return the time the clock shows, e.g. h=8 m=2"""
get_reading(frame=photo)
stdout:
h=7 m=35
